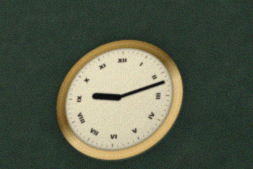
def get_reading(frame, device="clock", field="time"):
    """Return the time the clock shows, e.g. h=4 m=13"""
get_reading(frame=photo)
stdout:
h=9 m=12
